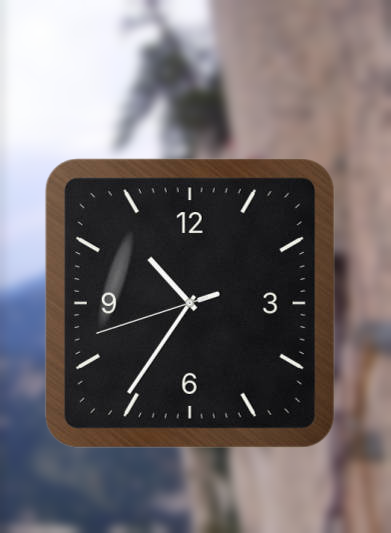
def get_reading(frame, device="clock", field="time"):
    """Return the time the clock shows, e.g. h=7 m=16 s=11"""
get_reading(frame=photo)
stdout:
h=10 m=35 s=42
